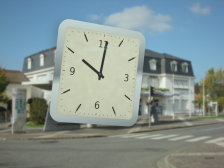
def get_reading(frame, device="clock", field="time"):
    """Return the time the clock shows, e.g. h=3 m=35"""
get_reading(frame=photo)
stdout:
h=10 m=1
